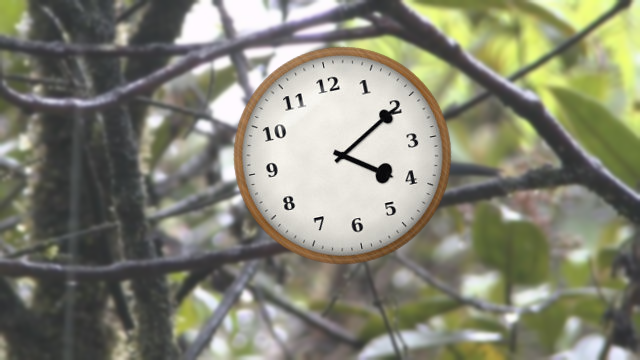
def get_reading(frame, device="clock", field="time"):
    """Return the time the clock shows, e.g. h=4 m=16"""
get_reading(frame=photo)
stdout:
h=4 m=10
